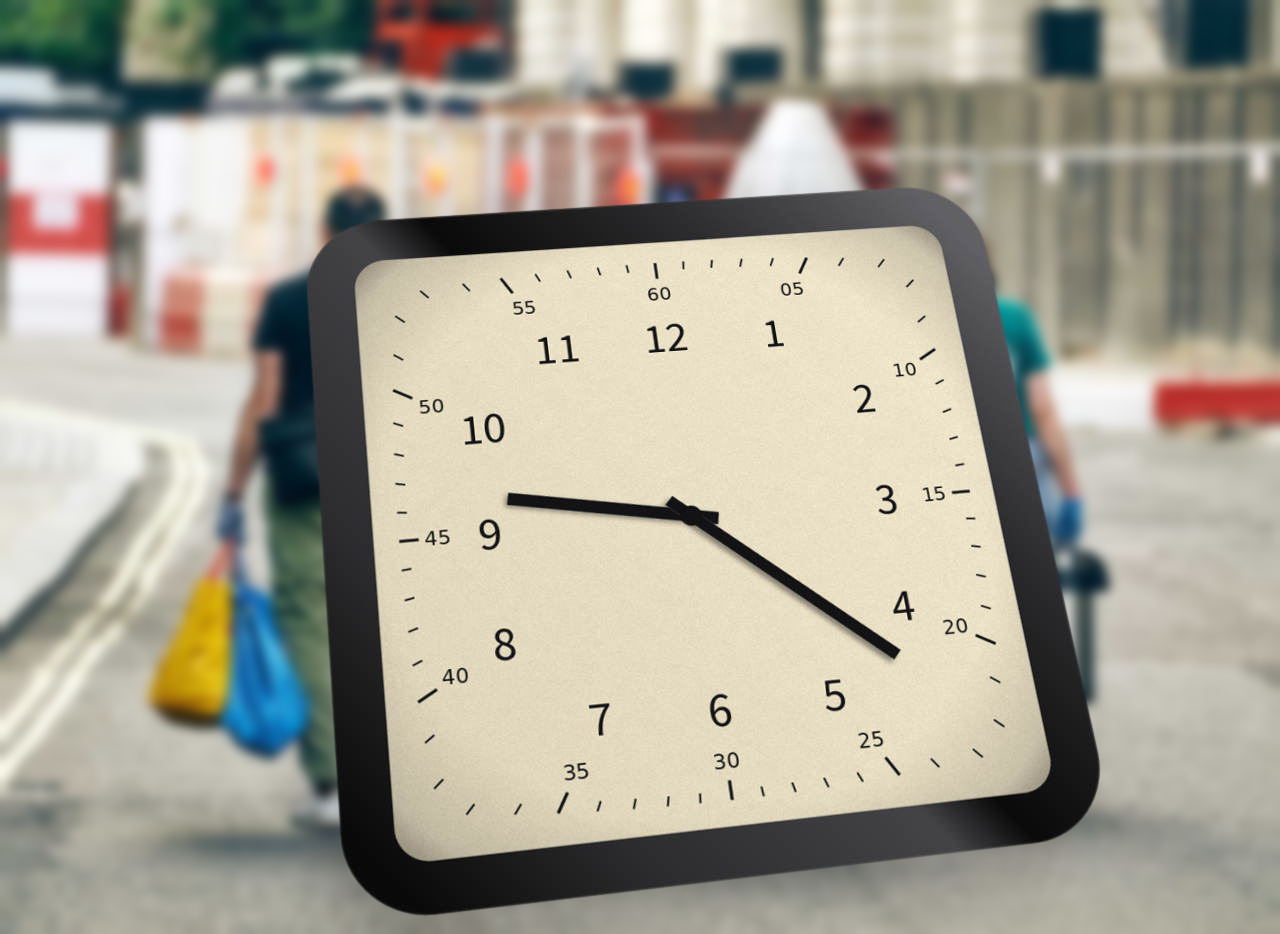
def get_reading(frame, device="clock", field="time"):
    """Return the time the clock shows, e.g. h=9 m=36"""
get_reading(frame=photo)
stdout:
h=9 m=22
